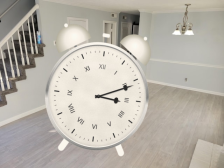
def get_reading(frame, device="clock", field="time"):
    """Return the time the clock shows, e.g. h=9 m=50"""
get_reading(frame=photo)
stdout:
h=3 m=11
